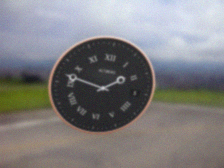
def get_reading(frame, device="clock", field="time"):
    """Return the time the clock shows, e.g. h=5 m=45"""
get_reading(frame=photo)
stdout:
h=1 m=47
